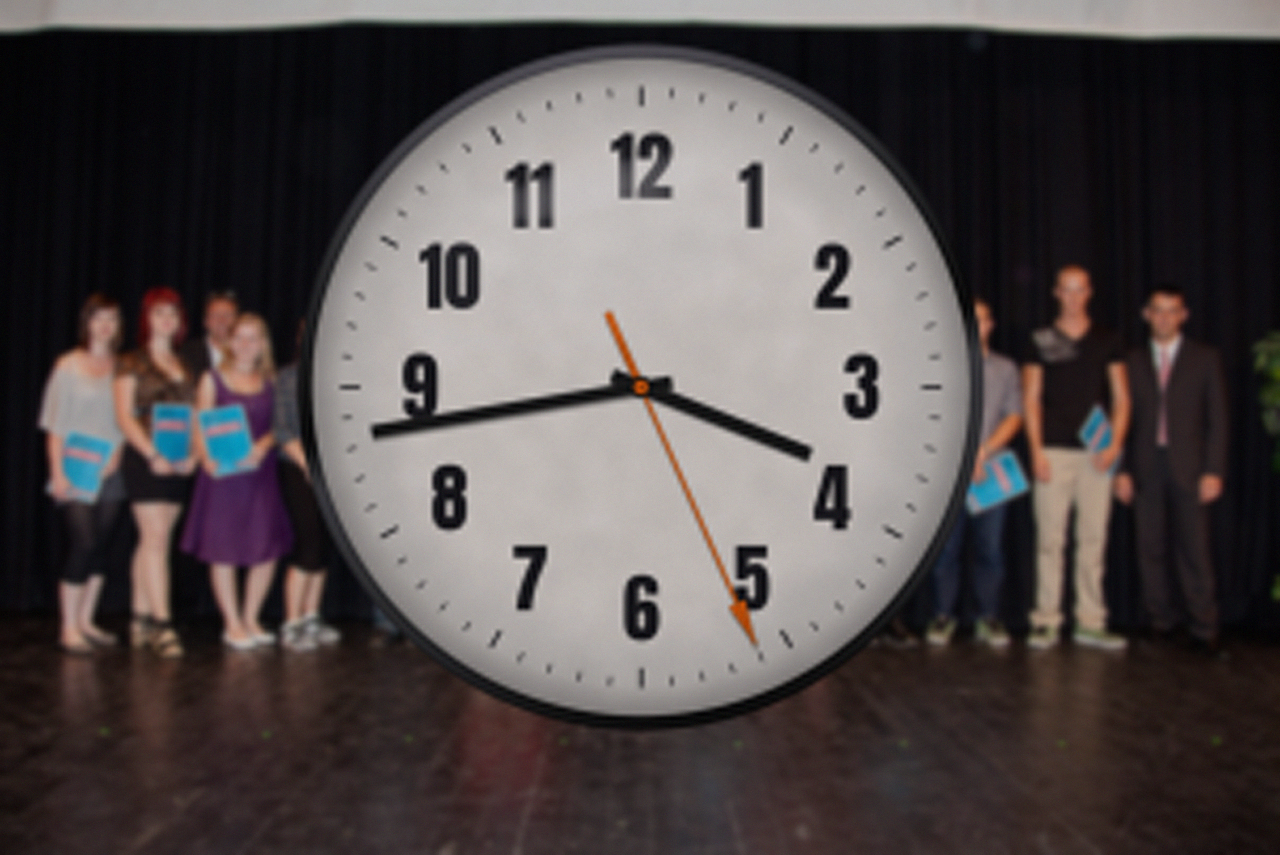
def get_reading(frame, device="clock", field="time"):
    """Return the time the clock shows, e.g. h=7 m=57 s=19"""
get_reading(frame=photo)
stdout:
h=3 m=43 s=26
